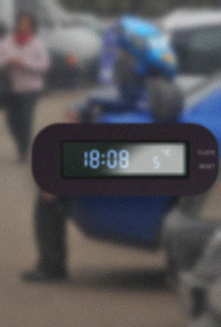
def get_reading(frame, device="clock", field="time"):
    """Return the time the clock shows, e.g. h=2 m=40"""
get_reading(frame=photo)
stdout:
h=18 m=8
